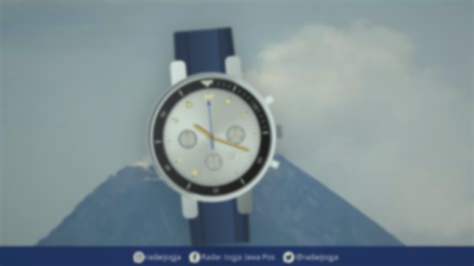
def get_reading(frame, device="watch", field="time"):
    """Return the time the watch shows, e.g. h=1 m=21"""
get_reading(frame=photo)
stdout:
h=10 m=19
